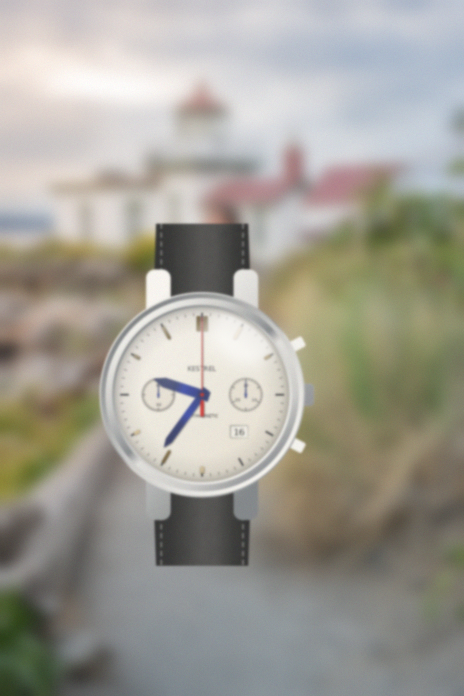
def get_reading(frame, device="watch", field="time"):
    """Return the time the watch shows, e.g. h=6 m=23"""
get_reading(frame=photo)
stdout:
h=9 m=36
